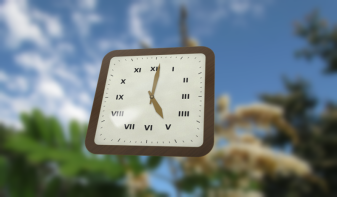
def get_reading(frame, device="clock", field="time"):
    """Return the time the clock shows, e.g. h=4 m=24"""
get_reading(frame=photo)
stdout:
h=5 m=1
